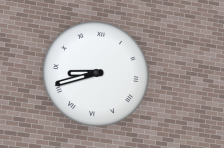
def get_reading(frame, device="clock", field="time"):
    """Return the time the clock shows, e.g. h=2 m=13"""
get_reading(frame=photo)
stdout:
h=8 m=41
